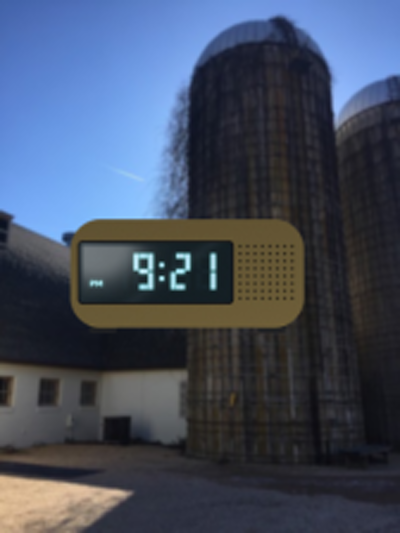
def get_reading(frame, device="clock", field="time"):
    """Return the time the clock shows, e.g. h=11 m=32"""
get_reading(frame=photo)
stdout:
h=9 m=21
